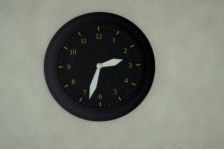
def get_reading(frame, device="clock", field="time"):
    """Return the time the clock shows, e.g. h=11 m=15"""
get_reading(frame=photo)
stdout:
h=2 m=33
